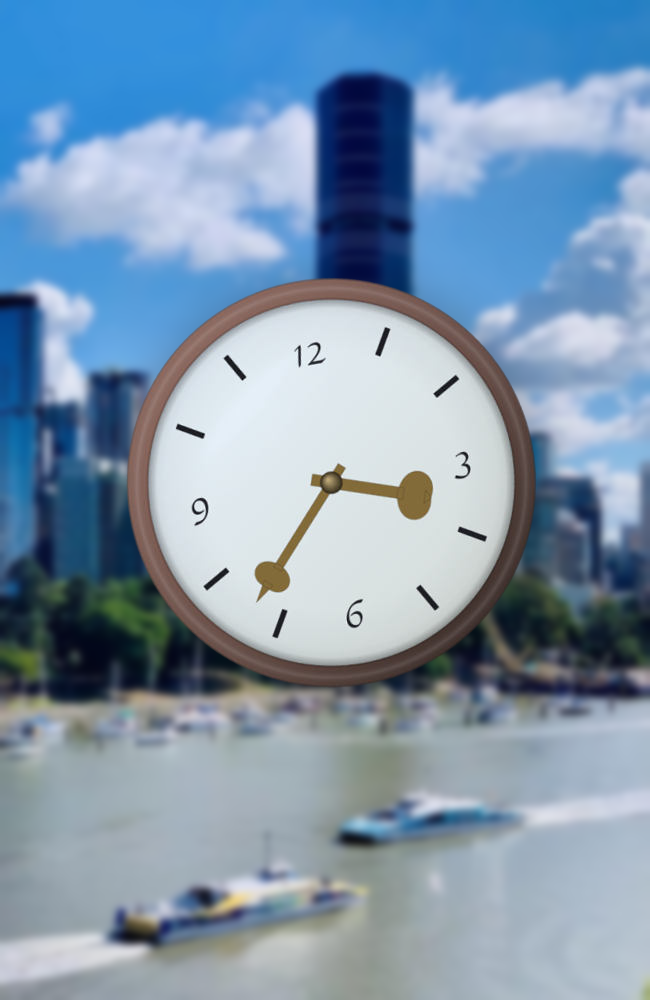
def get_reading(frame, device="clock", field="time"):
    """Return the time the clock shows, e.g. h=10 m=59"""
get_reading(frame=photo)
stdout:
h=3 m=37
